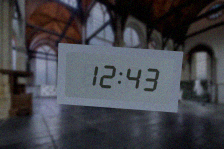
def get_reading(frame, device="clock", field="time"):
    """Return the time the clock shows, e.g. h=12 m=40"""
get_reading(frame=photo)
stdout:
h=12 m=43
